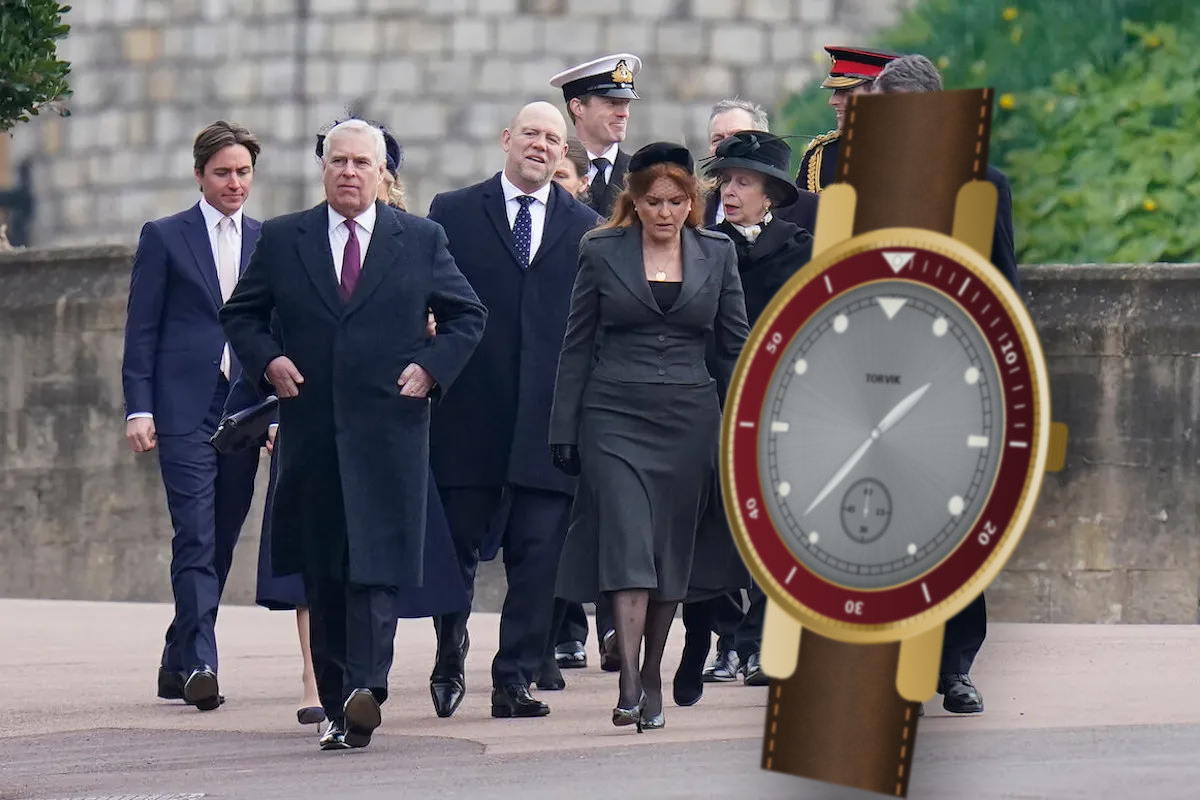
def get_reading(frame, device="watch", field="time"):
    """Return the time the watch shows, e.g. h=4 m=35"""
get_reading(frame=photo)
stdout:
h=1 m=37
